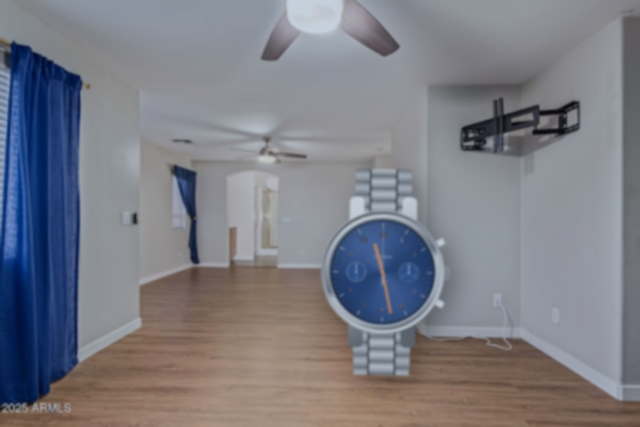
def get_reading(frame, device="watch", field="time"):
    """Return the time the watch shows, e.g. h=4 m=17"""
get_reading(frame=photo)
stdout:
h=11 m=28
